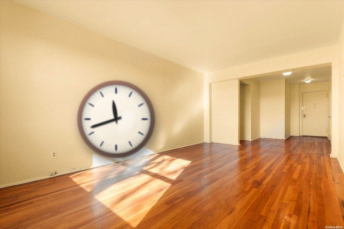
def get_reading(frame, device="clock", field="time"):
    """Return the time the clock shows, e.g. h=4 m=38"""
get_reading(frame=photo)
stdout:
h=11 m=42
